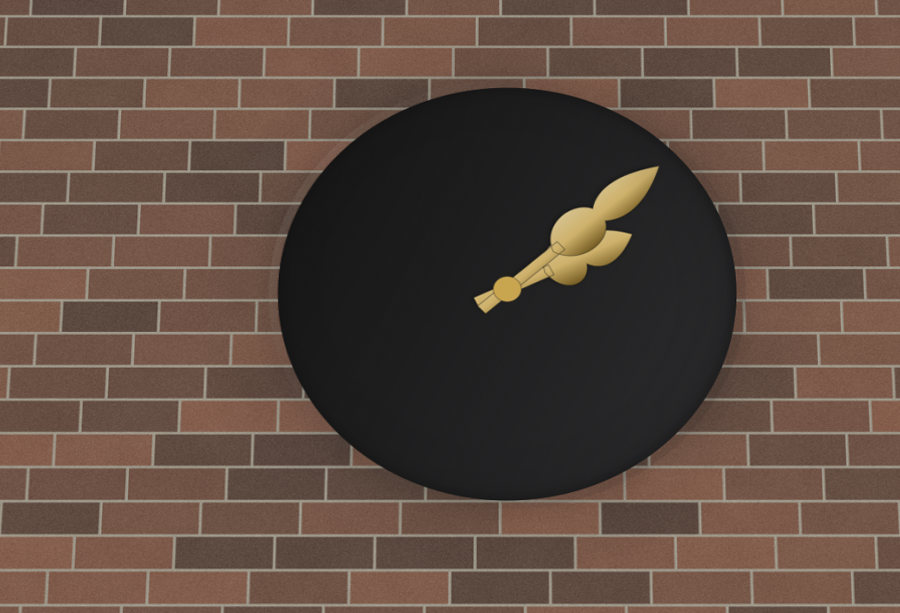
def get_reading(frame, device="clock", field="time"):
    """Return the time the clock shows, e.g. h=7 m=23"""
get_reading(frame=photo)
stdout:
h=2 m=8
